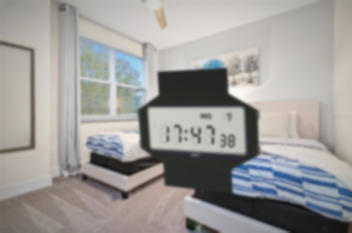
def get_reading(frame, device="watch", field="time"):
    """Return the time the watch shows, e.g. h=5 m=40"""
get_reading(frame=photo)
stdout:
h=17 m=47
